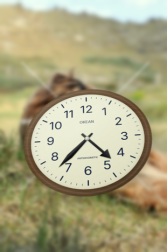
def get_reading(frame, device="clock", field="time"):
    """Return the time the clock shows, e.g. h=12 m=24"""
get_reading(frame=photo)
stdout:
h=4 m=37
